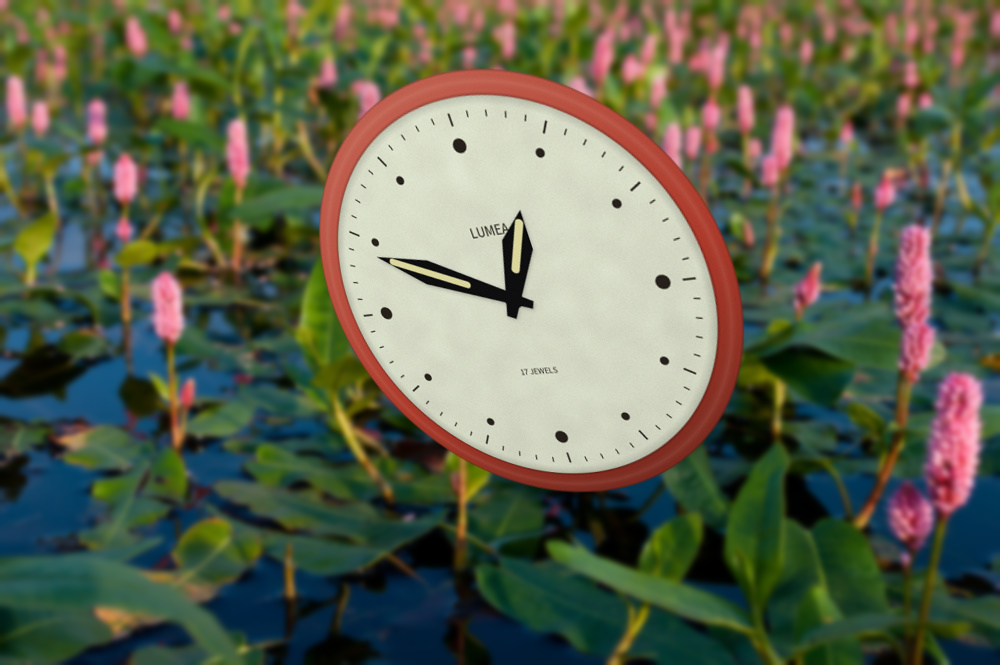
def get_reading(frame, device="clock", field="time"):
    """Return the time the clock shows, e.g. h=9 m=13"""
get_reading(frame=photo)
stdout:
h=12 m=49
